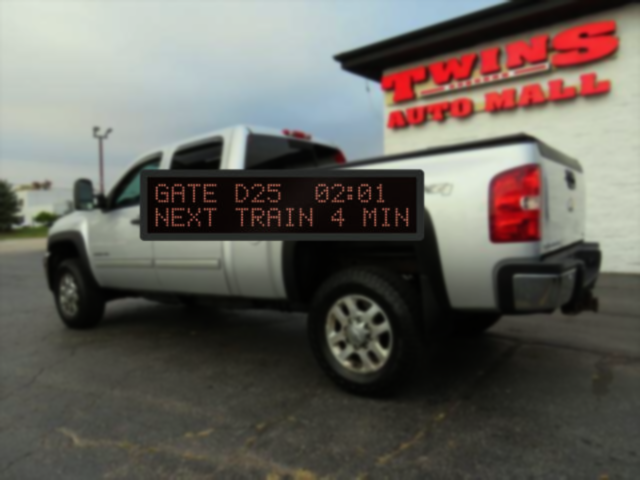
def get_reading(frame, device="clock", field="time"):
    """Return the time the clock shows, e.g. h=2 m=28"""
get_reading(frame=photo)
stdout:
h=2 m=1
